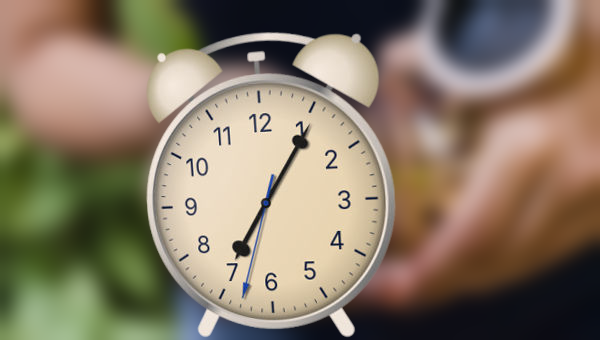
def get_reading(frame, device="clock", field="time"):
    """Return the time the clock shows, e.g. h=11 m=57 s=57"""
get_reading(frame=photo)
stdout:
h=7 m=5 s=33
